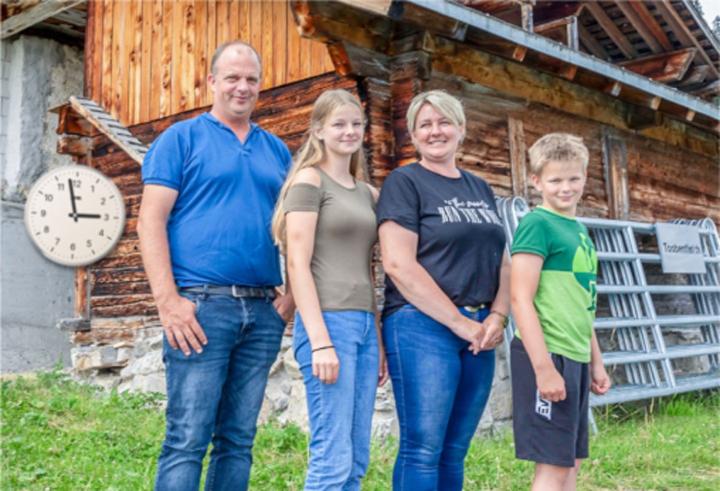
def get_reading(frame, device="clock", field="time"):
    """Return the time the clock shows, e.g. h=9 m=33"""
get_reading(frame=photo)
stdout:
h=2 m=58
